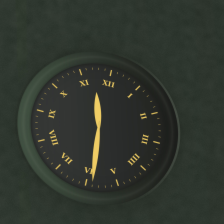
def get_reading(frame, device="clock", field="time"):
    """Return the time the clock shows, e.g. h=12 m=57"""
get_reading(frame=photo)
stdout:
h=11 m=29
